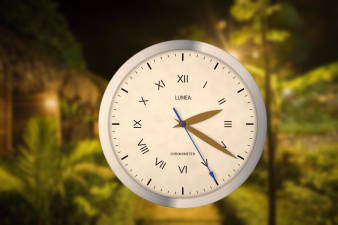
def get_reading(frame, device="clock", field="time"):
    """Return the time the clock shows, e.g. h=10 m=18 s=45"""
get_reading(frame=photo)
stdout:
h=2 m=20 s=25
